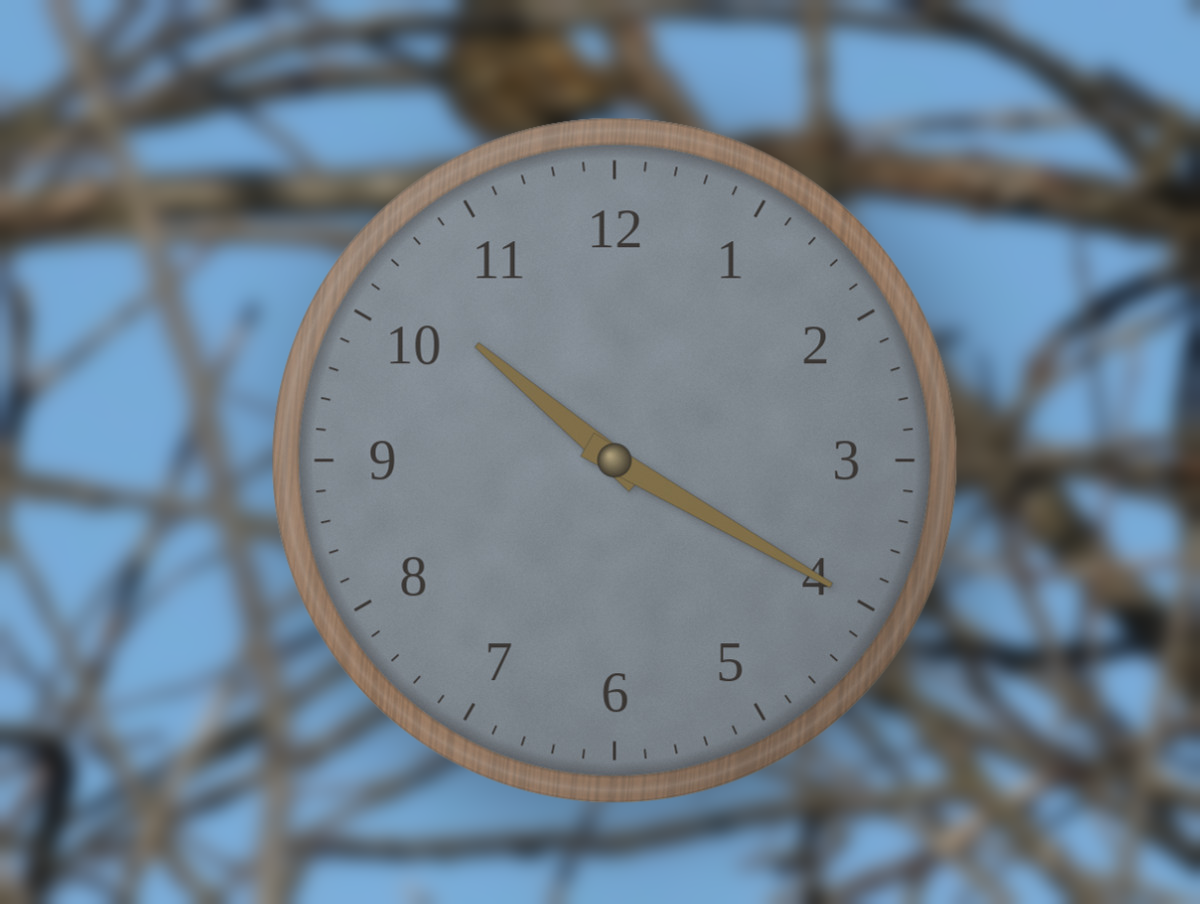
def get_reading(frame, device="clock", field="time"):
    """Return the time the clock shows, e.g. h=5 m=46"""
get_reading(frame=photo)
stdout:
h=10 m=20
